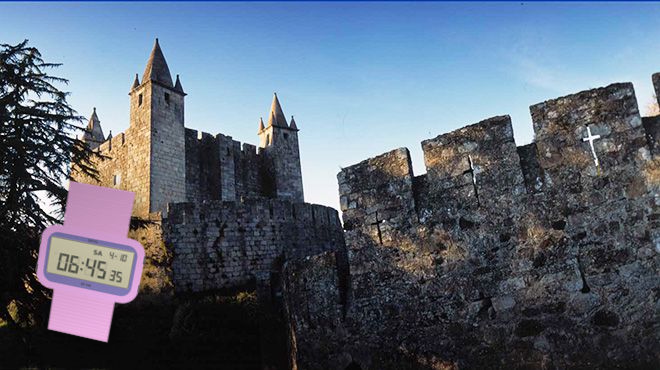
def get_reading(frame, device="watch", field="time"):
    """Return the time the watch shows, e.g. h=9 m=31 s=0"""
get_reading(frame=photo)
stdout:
h=6 m=45 s=35
